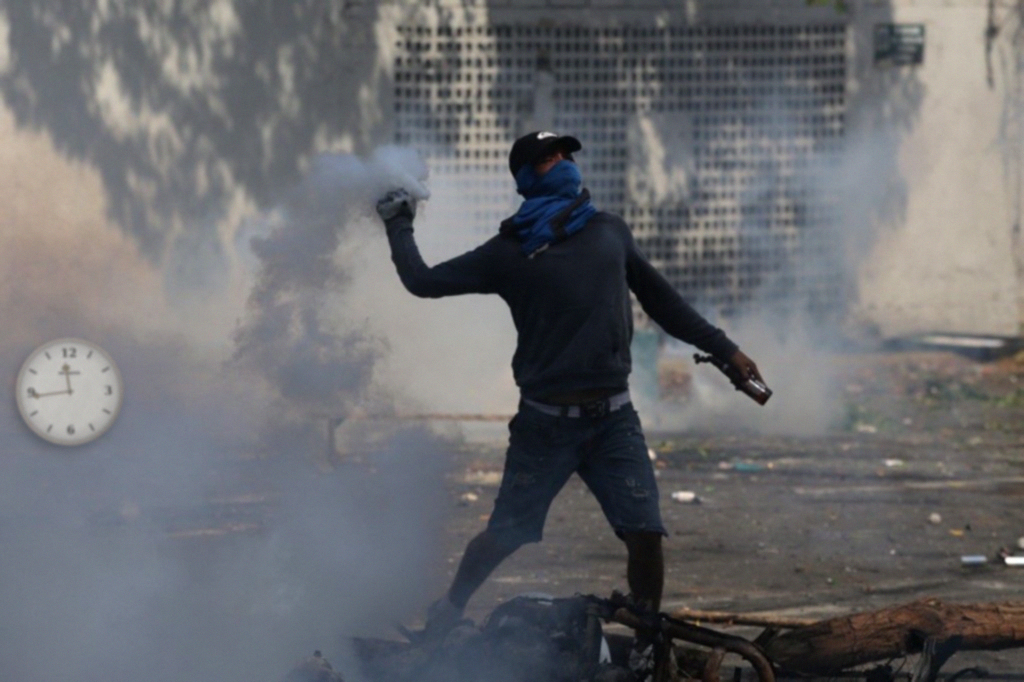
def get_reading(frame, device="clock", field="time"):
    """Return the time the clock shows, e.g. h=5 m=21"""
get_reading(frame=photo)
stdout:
h=11 m=44
